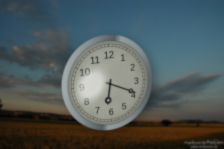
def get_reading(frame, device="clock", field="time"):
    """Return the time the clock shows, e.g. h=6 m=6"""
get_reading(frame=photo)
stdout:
h=6 m=19
